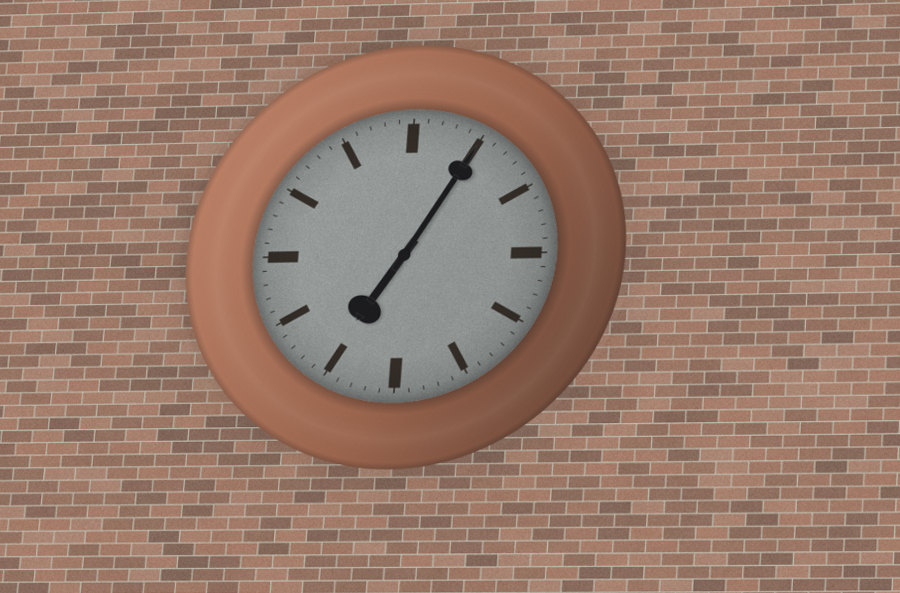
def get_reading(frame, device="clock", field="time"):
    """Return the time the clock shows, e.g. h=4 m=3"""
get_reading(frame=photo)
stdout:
h=7 m=5
